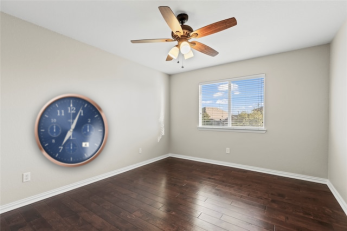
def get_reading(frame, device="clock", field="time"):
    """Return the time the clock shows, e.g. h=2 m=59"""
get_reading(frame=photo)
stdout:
h=7 m=4
